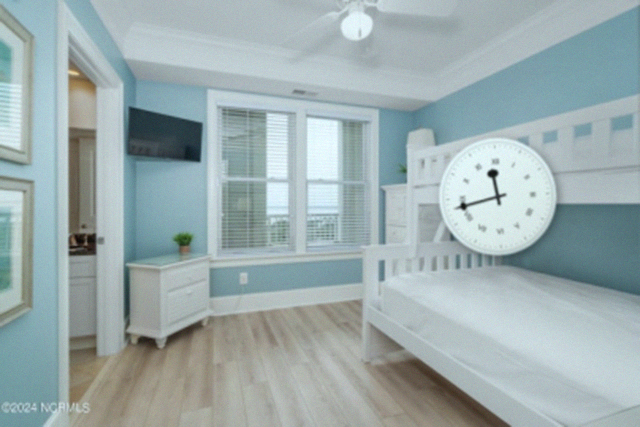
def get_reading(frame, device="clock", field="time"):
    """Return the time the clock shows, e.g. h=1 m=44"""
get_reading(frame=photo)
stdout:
h=11 m=43
